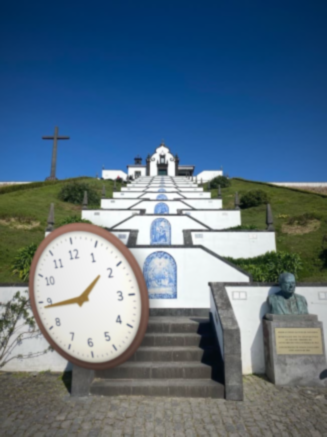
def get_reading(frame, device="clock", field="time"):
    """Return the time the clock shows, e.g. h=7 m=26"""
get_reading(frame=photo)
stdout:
h=1 m=44
